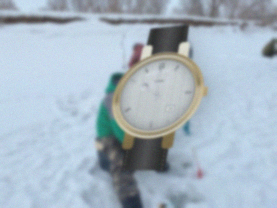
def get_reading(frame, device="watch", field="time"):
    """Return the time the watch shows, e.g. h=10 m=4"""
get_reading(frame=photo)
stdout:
h=9 m=59
